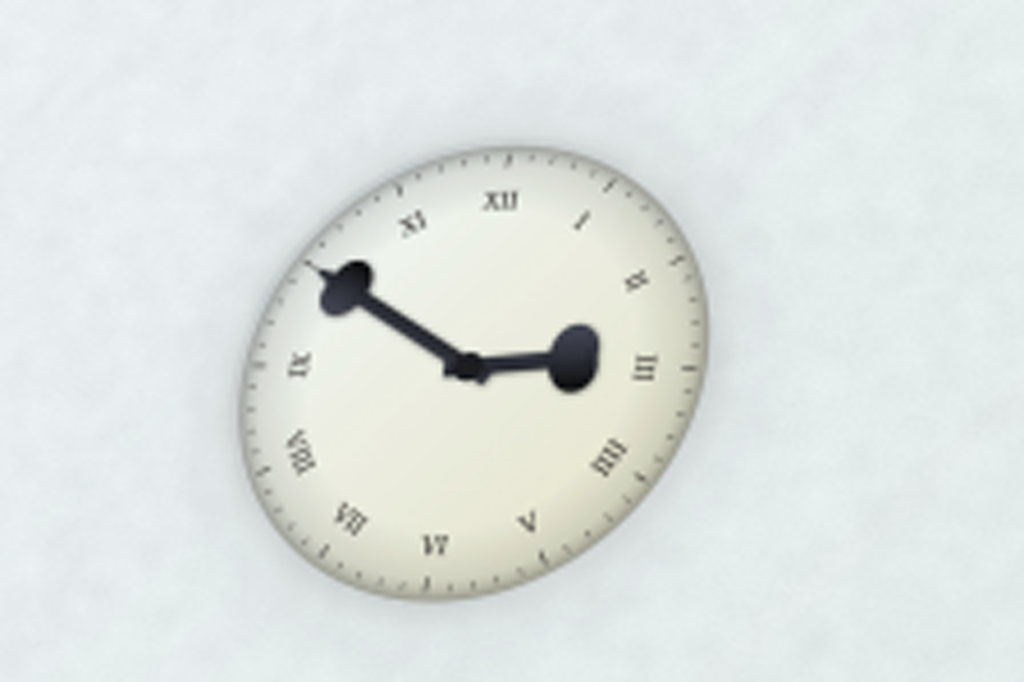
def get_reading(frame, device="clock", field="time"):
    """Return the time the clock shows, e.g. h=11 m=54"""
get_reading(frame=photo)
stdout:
h=2 m=50
